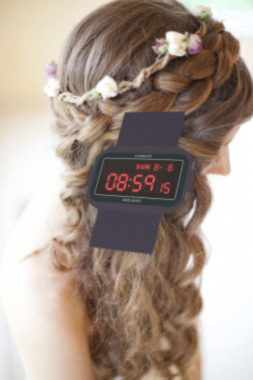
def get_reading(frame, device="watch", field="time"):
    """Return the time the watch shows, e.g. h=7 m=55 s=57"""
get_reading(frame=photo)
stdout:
h=8 m=59 s=15
